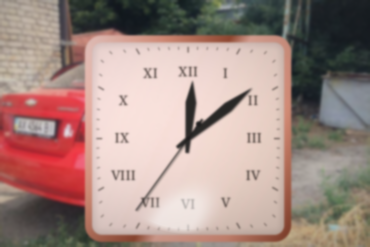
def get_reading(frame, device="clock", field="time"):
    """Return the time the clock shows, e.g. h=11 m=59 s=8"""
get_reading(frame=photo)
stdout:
h=12 m=8 s=36
